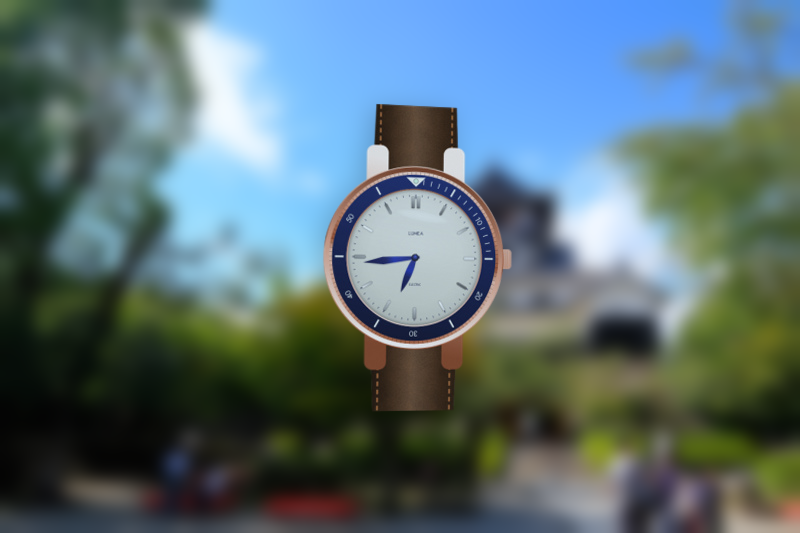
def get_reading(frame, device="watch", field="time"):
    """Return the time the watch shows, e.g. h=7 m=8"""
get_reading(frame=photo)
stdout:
h=6 m=44
